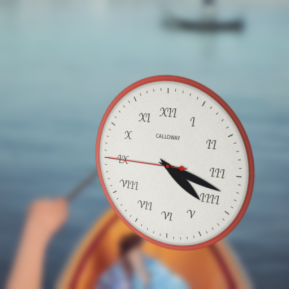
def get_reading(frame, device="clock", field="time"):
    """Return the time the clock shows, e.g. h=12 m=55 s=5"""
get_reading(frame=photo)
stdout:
h=4 m=17 s=45
